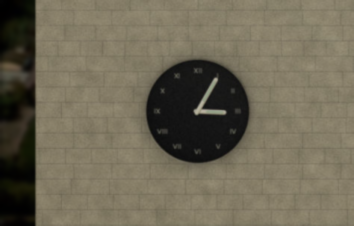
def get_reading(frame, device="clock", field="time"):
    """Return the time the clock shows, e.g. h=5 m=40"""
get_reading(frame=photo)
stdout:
h=3 m=5
